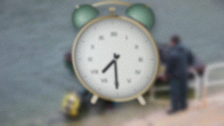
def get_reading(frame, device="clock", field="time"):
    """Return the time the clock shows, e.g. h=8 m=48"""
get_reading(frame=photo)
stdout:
h=7 m=30
